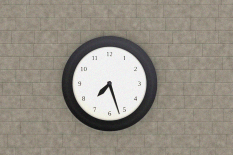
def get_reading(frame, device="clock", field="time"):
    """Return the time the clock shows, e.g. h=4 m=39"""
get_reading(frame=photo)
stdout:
h=7 m=27
